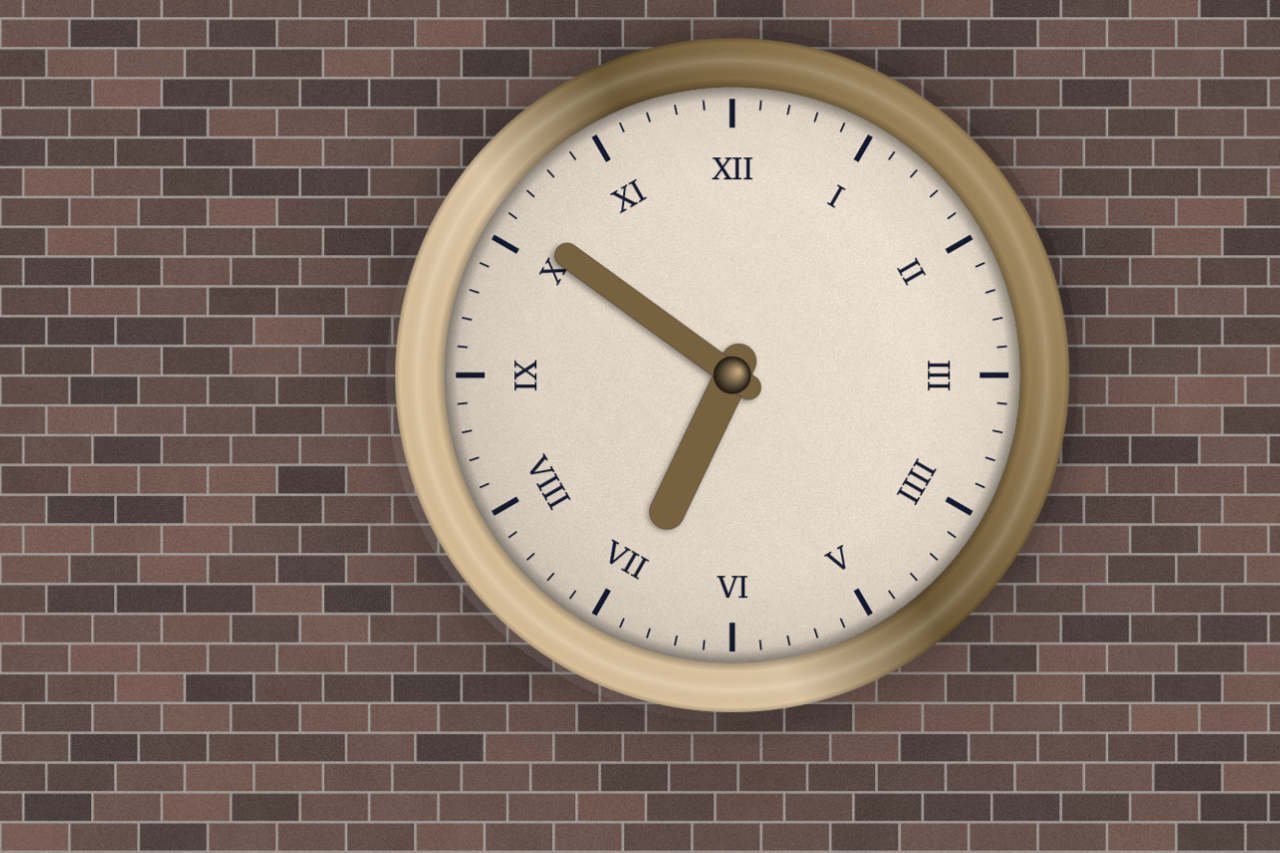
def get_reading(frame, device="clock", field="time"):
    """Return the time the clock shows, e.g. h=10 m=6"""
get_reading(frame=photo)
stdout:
h=6 m=51
